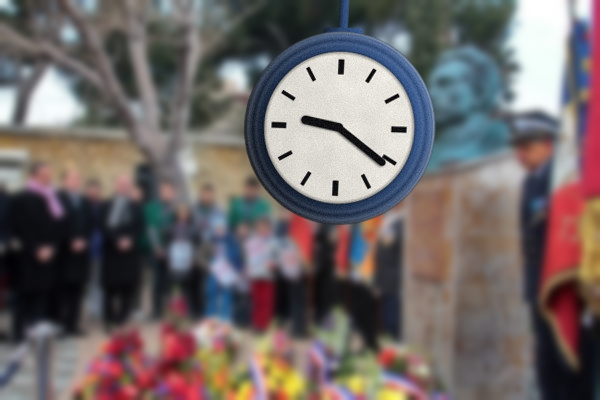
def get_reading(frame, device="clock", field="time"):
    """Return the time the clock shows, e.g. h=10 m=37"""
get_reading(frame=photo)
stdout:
h=9 m=21
